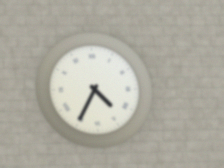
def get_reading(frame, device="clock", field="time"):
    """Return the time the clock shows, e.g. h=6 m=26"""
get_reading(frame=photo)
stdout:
h=4 m=35
